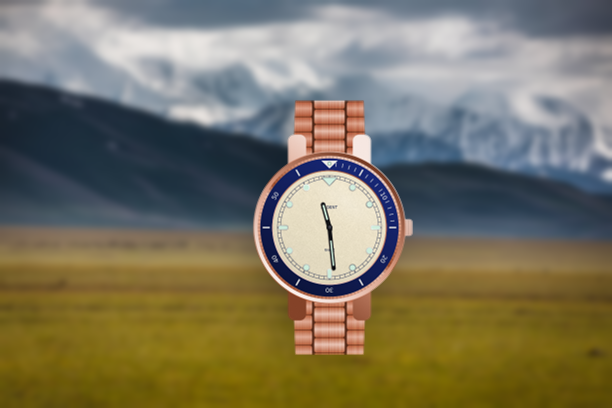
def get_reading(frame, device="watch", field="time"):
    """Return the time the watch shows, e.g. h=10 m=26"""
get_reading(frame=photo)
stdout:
h=11 m=29
